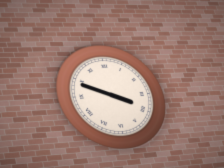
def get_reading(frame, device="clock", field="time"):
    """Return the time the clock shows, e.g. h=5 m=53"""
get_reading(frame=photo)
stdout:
h=3 m=49
